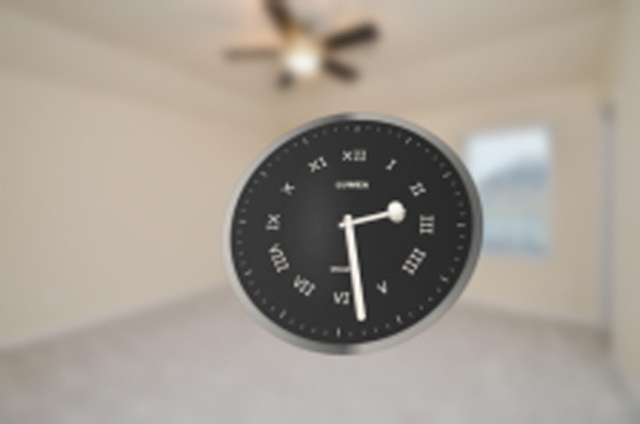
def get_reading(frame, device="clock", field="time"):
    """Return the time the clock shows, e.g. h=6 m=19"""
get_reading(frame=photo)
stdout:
h=2 m=28
